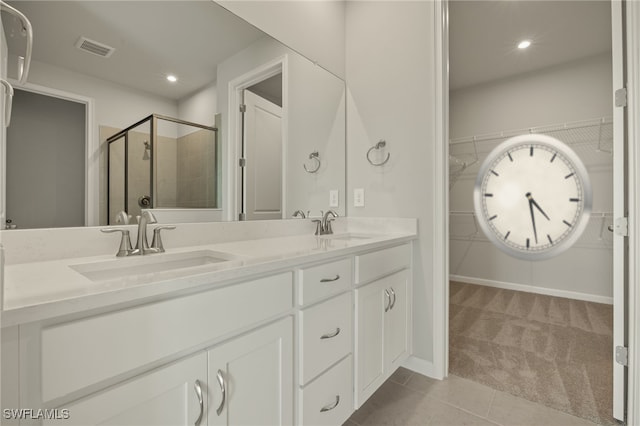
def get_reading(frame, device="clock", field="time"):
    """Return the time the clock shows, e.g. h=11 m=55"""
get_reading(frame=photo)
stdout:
h=4 m=28
